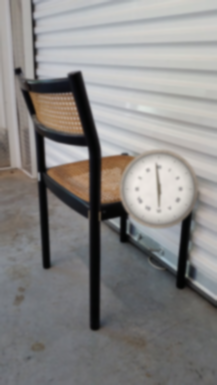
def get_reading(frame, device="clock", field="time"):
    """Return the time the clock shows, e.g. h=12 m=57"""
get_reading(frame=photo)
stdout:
h=5 m=59
